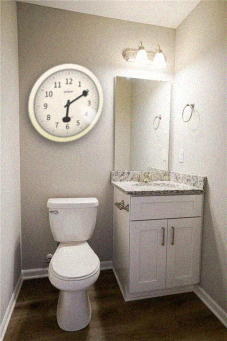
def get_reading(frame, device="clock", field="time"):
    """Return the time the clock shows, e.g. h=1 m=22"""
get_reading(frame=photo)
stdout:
h=6 m=10
